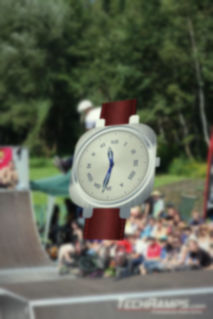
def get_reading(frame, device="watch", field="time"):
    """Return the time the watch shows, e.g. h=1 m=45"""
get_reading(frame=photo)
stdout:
h=11 m=32
